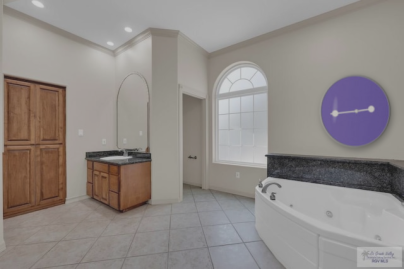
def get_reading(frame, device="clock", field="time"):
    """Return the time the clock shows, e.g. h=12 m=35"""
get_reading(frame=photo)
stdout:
h=2 m=44
